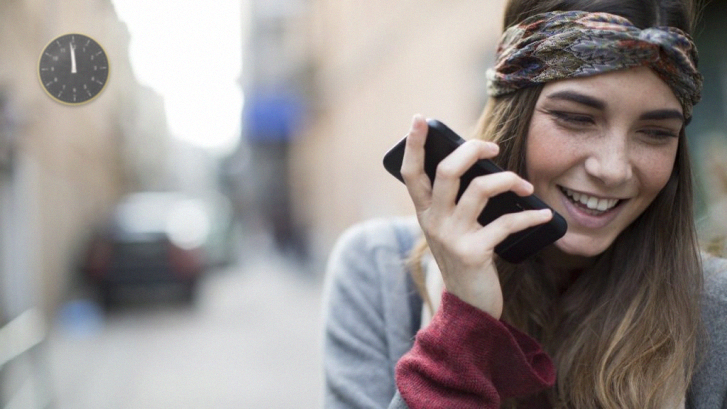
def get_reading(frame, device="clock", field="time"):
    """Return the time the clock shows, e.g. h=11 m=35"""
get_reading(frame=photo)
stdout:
h=11 m=59
